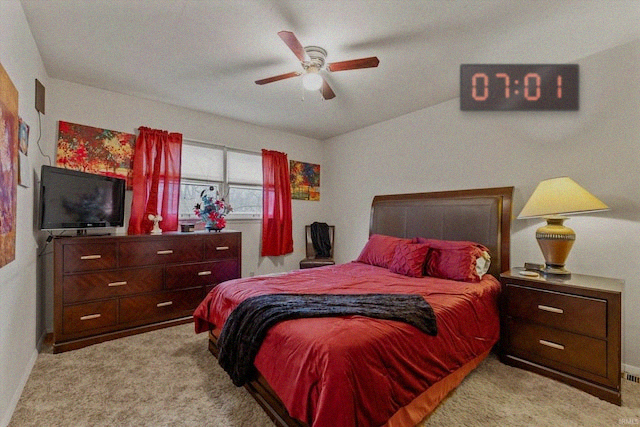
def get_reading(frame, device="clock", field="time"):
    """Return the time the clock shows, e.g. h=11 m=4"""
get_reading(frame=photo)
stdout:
h=7 m=1
